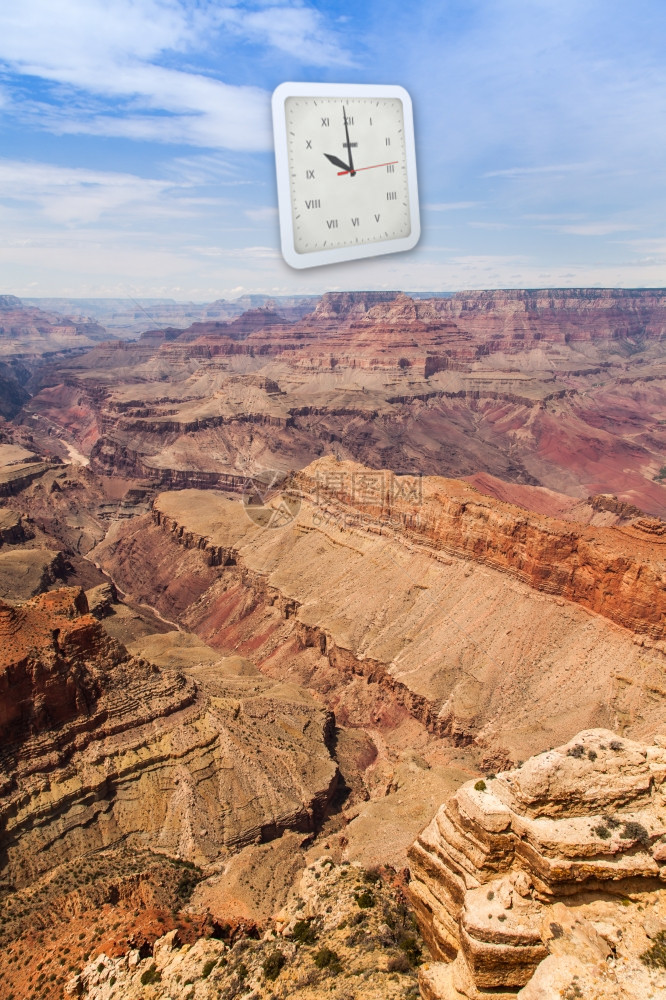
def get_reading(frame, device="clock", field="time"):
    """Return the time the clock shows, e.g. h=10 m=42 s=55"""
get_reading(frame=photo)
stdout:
h=9 m=59 s=14
